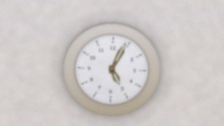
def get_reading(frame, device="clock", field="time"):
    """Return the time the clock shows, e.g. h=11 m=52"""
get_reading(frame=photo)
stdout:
h=5 m=4
